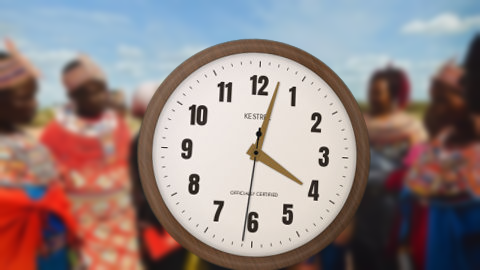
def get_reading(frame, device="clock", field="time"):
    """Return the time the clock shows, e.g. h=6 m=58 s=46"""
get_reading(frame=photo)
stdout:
h=4 m=2 s=31
